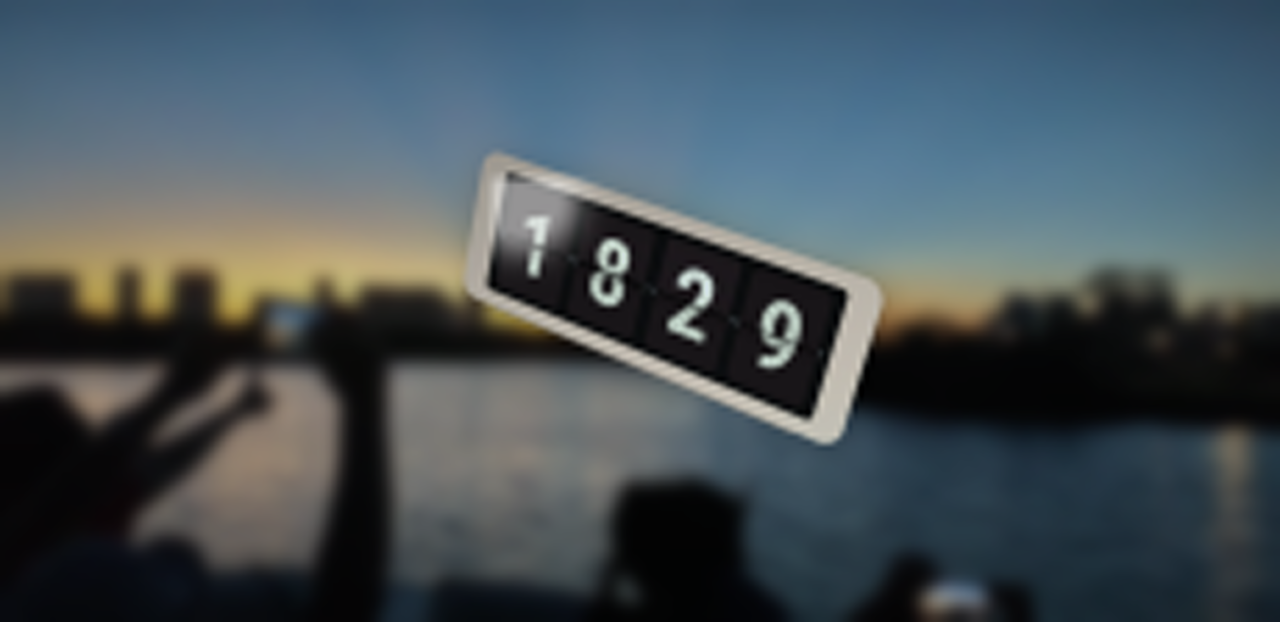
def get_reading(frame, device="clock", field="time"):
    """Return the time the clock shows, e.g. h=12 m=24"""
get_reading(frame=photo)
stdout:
h=18 m=29
